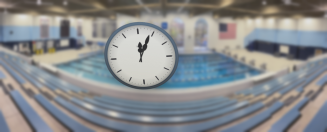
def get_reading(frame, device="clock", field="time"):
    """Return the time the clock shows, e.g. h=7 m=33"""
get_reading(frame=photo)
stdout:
h=12 m=4
